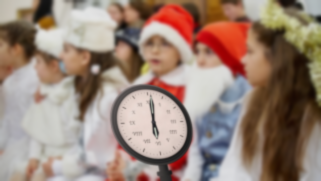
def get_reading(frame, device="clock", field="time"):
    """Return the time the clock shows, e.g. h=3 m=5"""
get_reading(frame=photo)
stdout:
h=6 m=1
